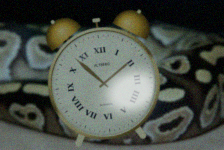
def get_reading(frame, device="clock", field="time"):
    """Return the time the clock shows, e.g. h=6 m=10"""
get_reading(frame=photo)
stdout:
h=1 m=53
